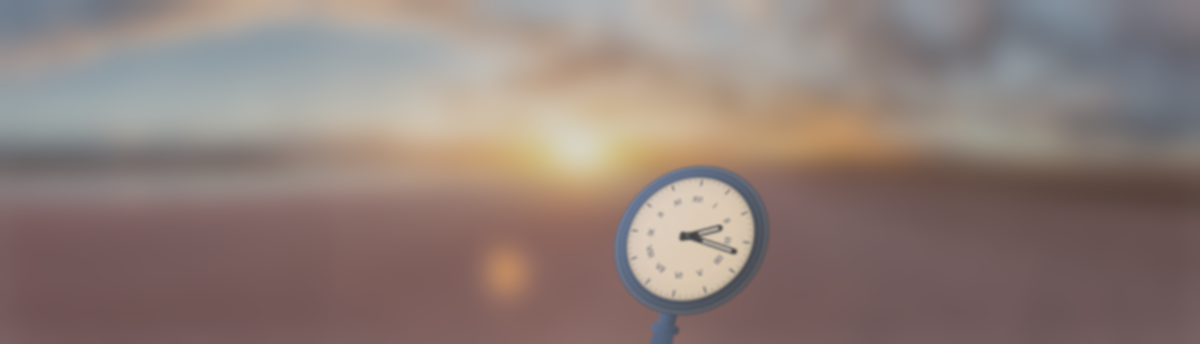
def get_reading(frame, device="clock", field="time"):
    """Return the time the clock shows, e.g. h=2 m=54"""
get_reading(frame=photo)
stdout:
h=2 m=17
